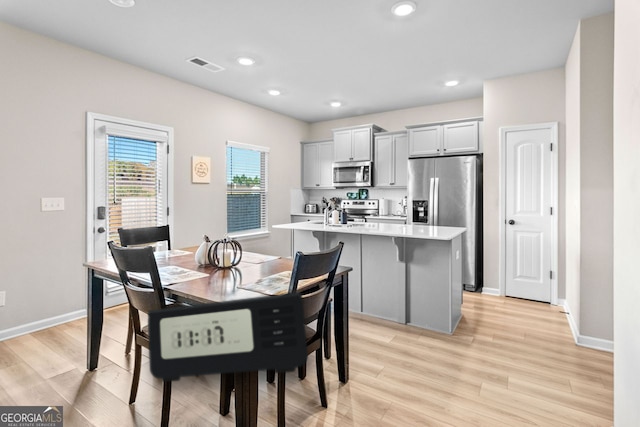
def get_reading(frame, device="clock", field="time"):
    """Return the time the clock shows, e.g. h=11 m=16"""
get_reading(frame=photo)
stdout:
h=11 m=17
